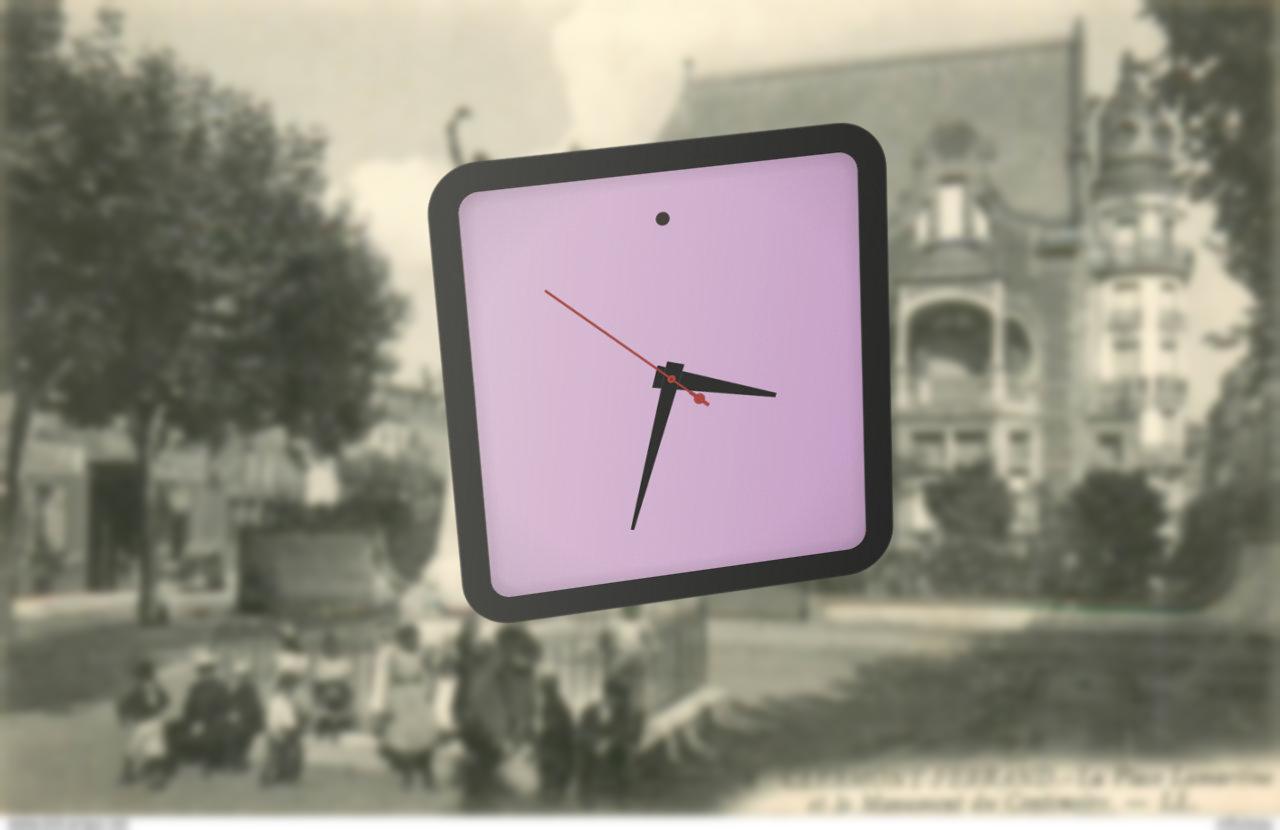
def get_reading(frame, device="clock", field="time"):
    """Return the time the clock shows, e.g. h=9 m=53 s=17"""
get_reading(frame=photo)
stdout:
h=3 m=32 s=52
